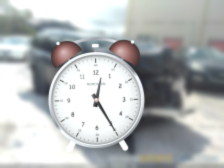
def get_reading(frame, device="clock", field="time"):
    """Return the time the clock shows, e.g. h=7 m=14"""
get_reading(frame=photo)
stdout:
h=12 m=25
